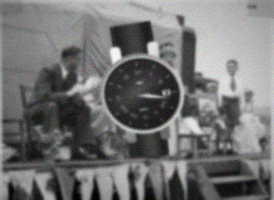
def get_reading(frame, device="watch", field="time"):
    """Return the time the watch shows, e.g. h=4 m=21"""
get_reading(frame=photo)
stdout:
h=3 m=17
